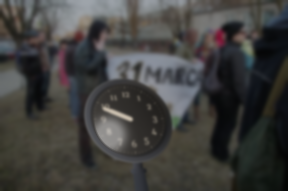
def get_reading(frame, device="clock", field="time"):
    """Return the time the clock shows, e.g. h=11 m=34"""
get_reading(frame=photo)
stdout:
h=9 m=49
